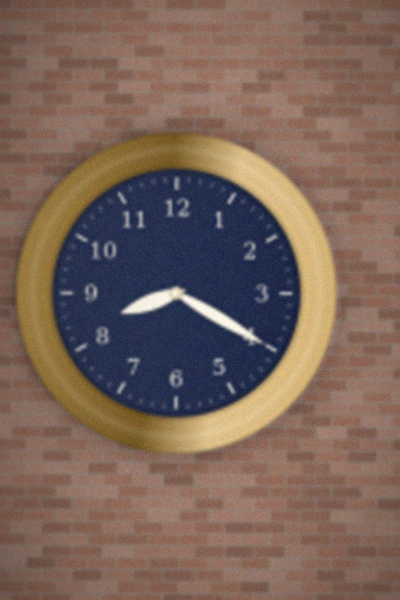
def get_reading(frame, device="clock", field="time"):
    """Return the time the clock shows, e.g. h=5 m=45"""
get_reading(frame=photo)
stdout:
h=8 m=20
